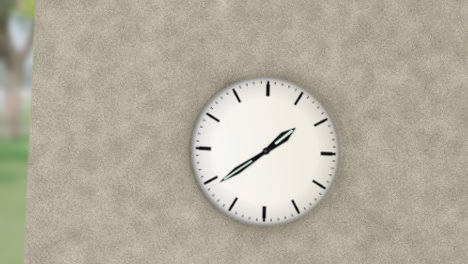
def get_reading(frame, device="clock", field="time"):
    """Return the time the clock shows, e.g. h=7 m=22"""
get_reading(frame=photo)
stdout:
h=1 m=39
